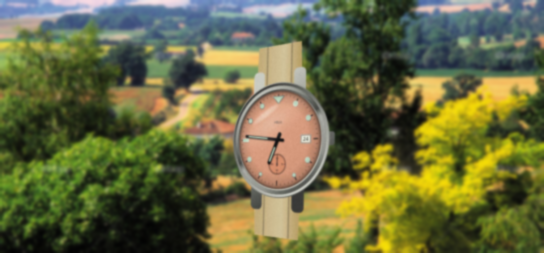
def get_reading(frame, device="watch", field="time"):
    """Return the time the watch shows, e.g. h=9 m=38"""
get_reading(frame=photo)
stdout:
h=6 m=46
